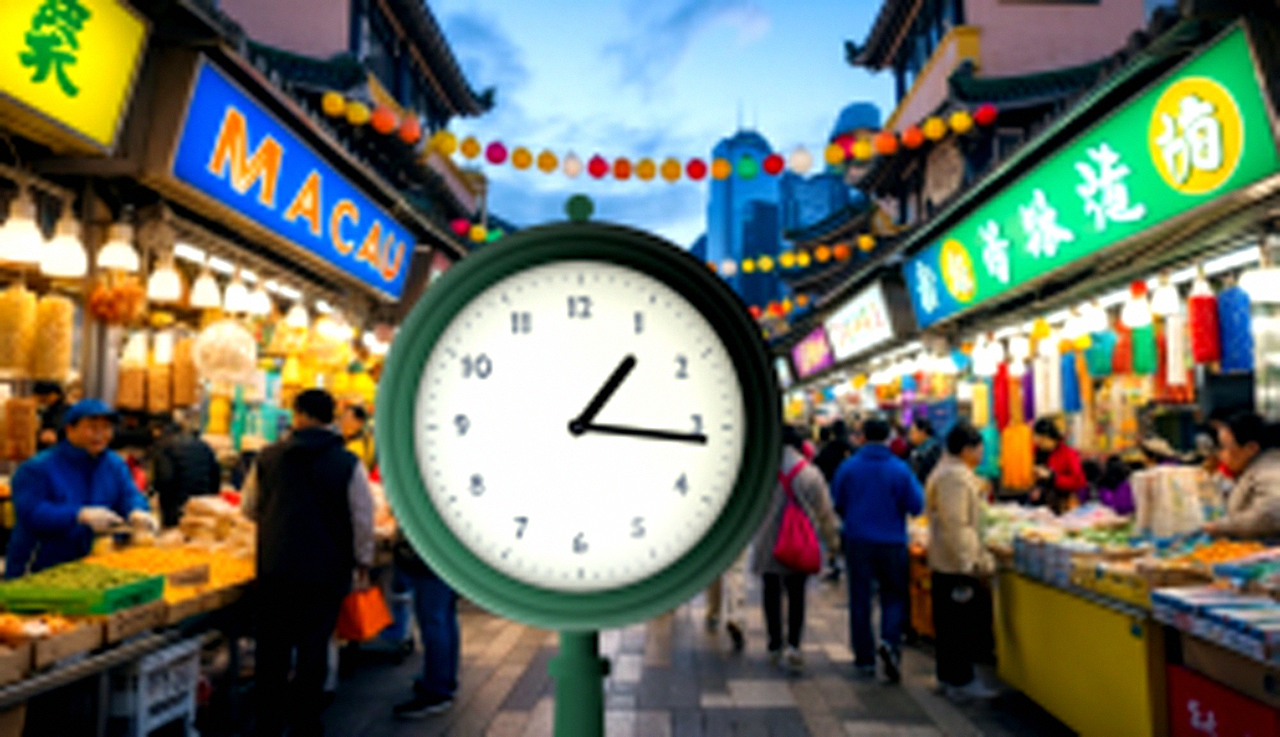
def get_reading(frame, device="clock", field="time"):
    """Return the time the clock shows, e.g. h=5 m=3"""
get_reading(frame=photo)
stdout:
h=1 m=16
